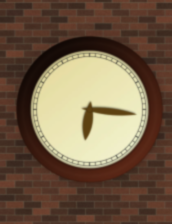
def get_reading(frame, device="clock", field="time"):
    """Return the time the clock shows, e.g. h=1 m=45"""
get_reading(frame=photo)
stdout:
h=6 m=16
